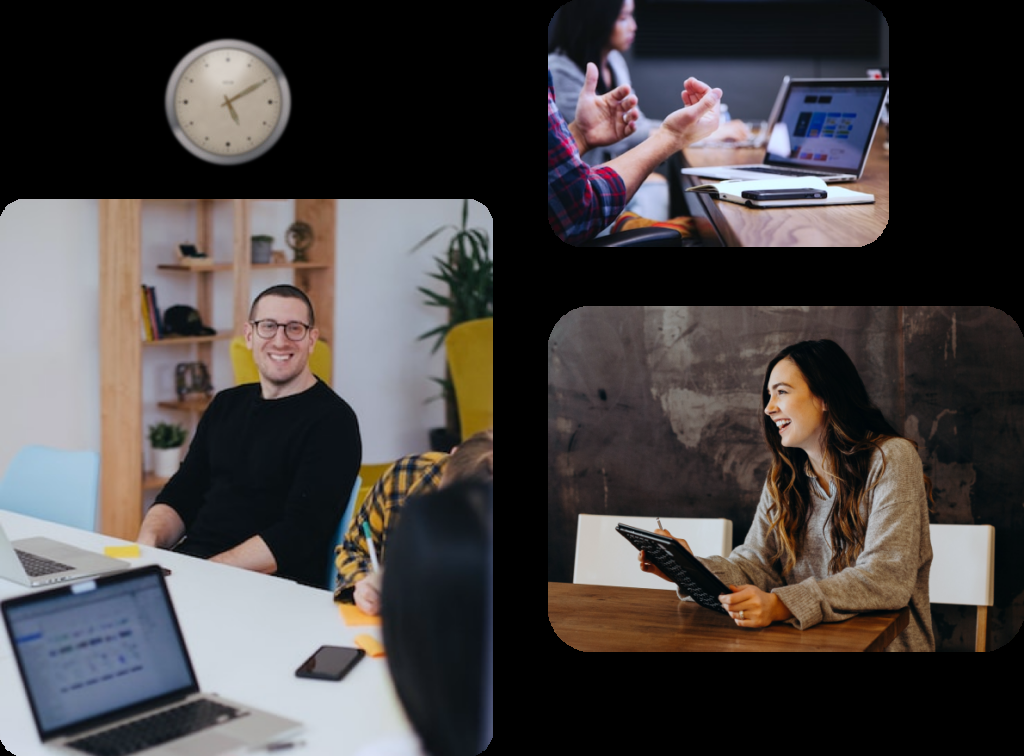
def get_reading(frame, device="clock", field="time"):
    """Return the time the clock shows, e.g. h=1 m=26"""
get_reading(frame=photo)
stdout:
h=5 m=10
